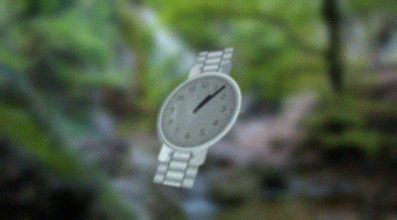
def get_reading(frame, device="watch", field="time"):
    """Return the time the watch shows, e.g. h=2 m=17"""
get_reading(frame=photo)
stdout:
h=1 m=7
